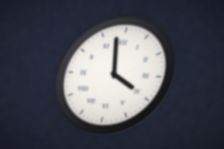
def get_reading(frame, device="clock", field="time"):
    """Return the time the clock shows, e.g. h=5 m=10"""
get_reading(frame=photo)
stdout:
h=3 m=58
